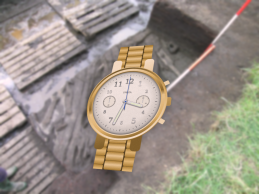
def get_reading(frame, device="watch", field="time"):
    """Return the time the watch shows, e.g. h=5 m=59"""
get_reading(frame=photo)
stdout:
h=3 m=33
